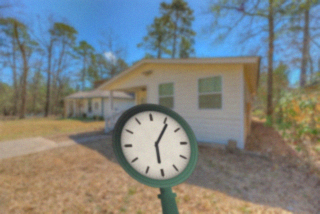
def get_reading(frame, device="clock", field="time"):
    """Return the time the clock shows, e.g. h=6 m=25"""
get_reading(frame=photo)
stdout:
h=6 m=6
